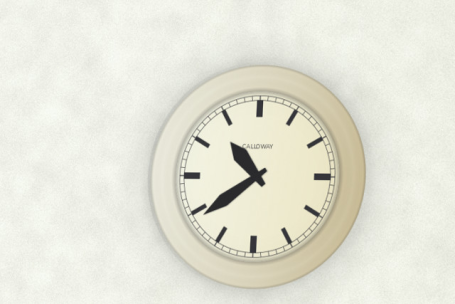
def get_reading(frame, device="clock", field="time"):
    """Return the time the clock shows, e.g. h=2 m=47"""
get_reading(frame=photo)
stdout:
h=10 m=39
